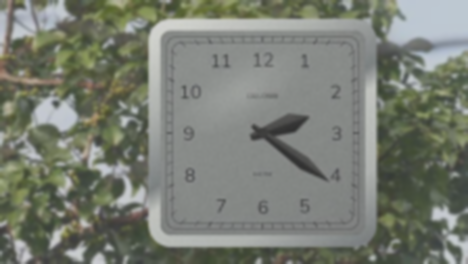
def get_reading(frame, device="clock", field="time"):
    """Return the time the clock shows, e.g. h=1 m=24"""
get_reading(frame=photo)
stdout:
h=2 m=21
